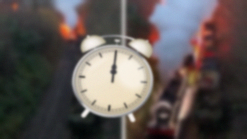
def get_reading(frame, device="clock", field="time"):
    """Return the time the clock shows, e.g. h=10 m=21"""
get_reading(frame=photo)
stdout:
h=12 m=0
